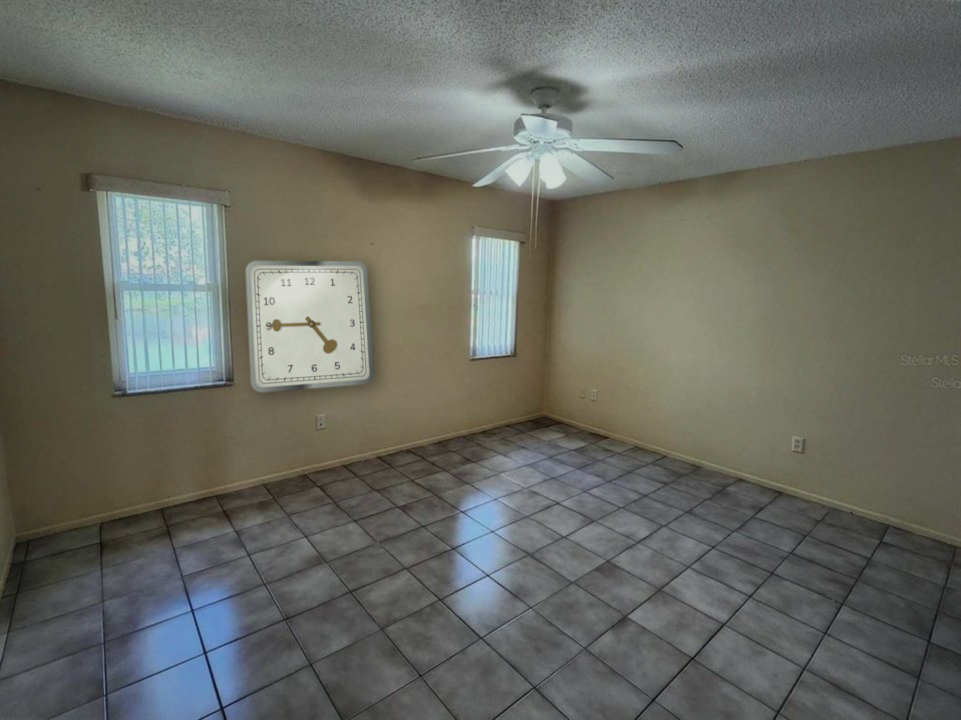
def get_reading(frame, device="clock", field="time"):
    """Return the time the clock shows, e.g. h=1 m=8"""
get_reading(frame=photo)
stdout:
h=4 m=45
